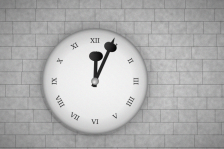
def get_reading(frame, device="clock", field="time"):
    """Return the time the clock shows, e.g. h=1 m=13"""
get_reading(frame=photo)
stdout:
h=12 m=4
